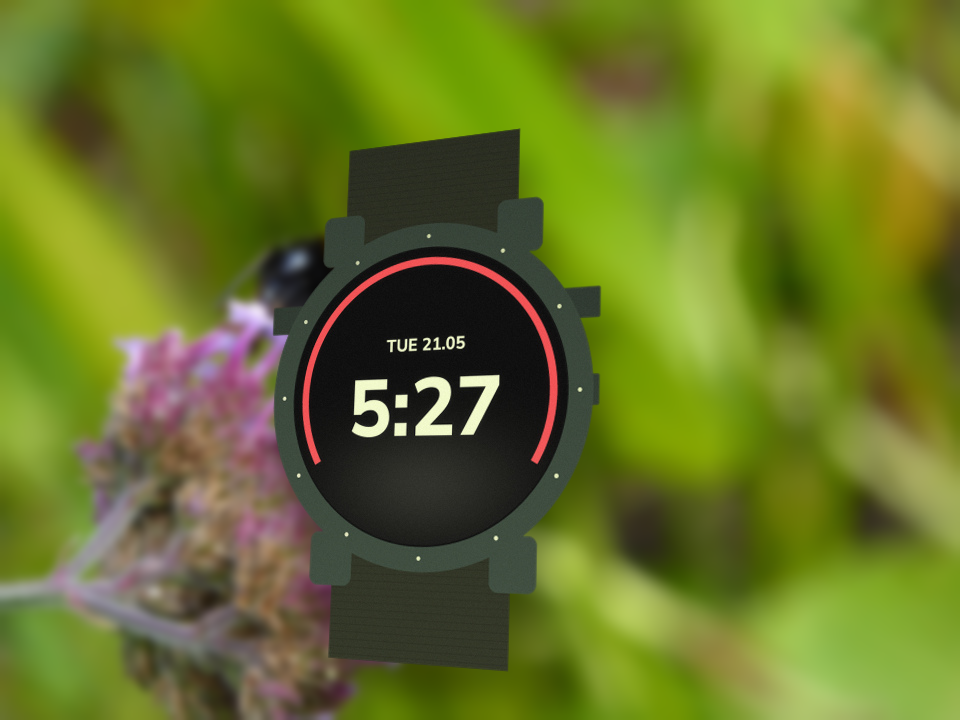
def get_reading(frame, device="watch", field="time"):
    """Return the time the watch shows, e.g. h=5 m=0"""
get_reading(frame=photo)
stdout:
h=5 m=27
